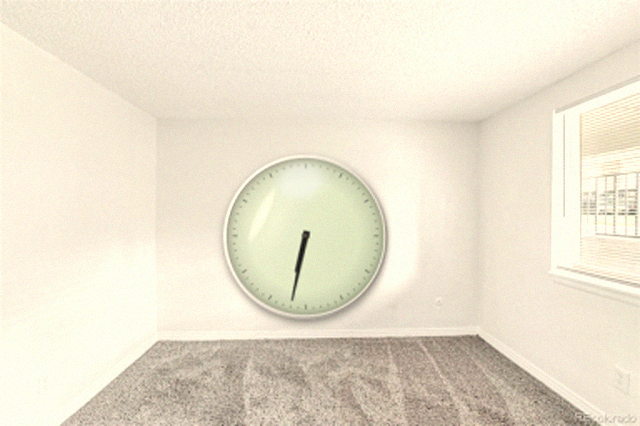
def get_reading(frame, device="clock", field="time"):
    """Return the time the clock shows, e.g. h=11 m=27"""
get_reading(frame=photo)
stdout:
h=6 m=32
